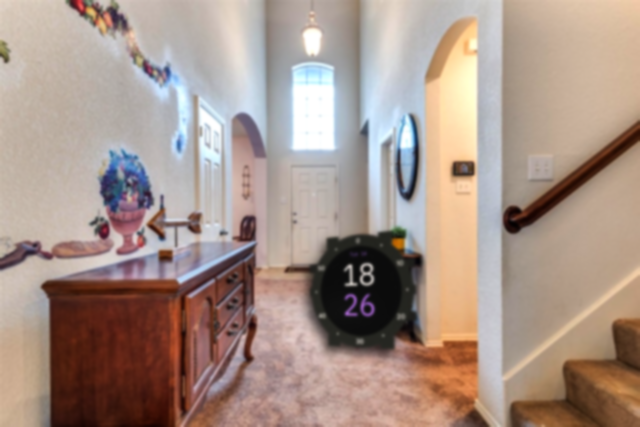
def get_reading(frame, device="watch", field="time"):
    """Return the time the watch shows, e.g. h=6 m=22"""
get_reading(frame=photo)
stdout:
h=18 m=26
